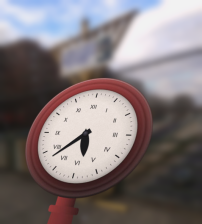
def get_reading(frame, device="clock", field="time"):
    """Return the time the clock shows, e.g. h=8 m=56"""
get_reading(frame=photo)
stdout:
h=5 m=38
